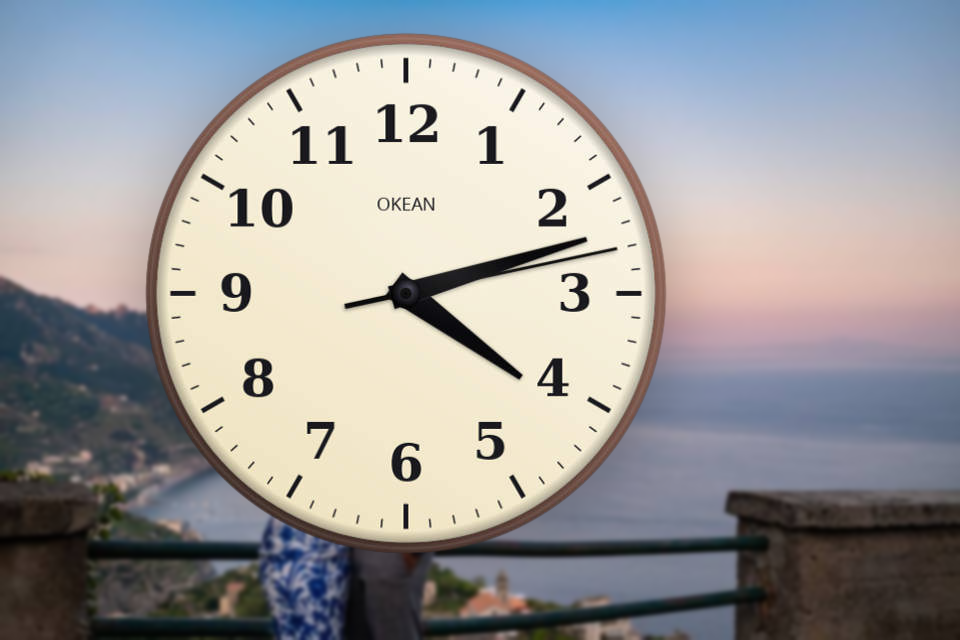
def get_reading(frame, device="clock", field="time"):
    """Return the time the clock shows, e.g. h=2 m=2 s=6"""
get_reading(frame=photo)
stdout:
h=4 m=12 s=13
